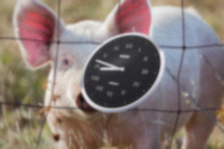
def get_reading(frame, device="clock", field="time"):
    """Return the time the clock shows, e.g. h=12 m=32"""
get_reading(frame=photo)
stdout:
h=8 m=47
